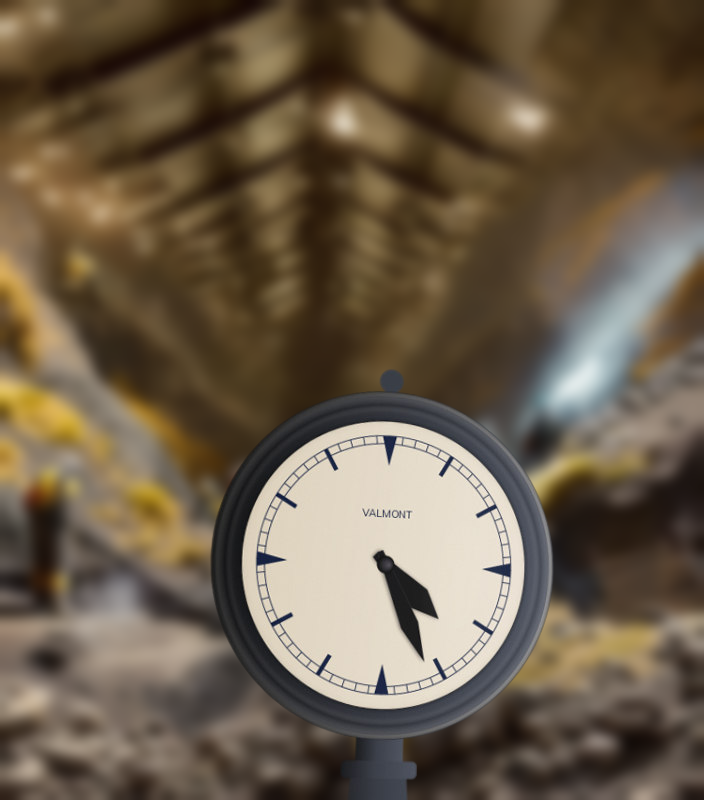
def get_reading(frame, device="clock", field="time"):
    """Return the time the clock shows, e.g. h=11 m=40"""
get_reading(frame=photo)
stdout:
h=4 m=26
